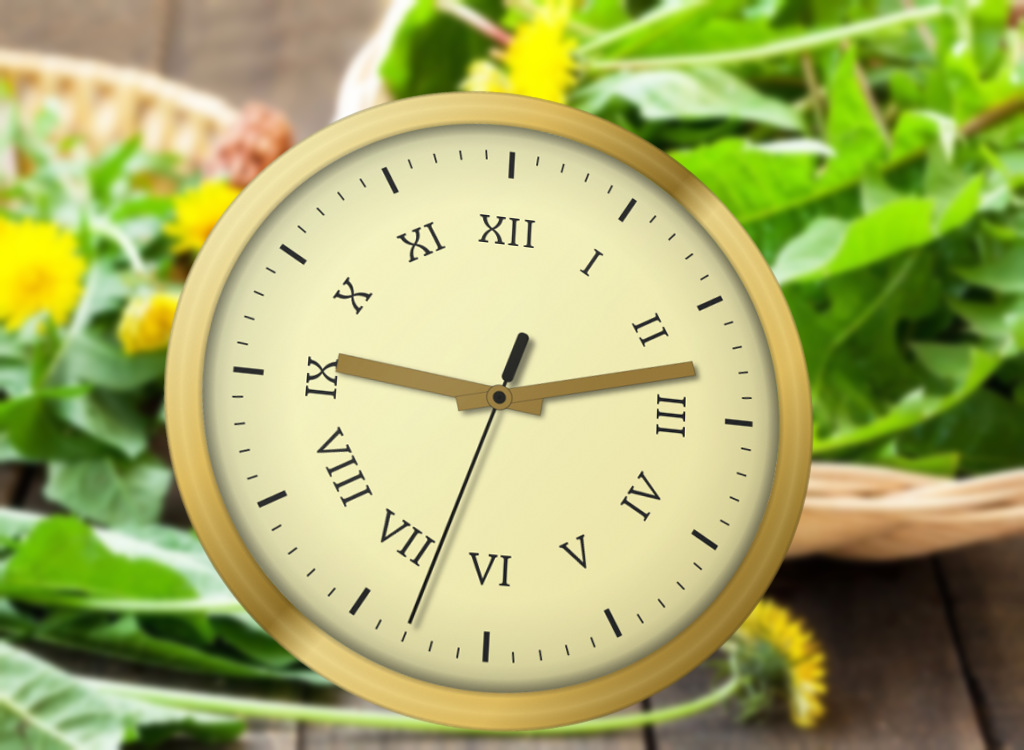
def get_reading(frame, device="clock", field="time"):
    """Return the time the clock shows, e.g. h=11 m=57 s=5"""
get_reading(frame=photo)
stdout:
h=9 m=12 s=33
